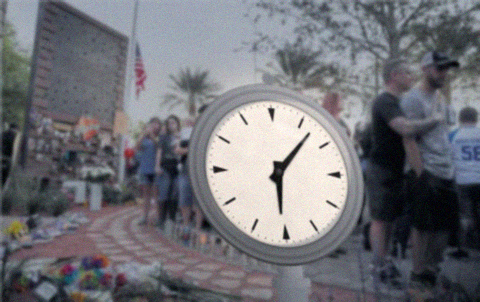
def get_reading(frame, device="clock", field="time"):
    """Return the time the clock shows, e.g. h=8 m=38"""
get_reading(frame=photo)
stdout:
h=6 m=7
